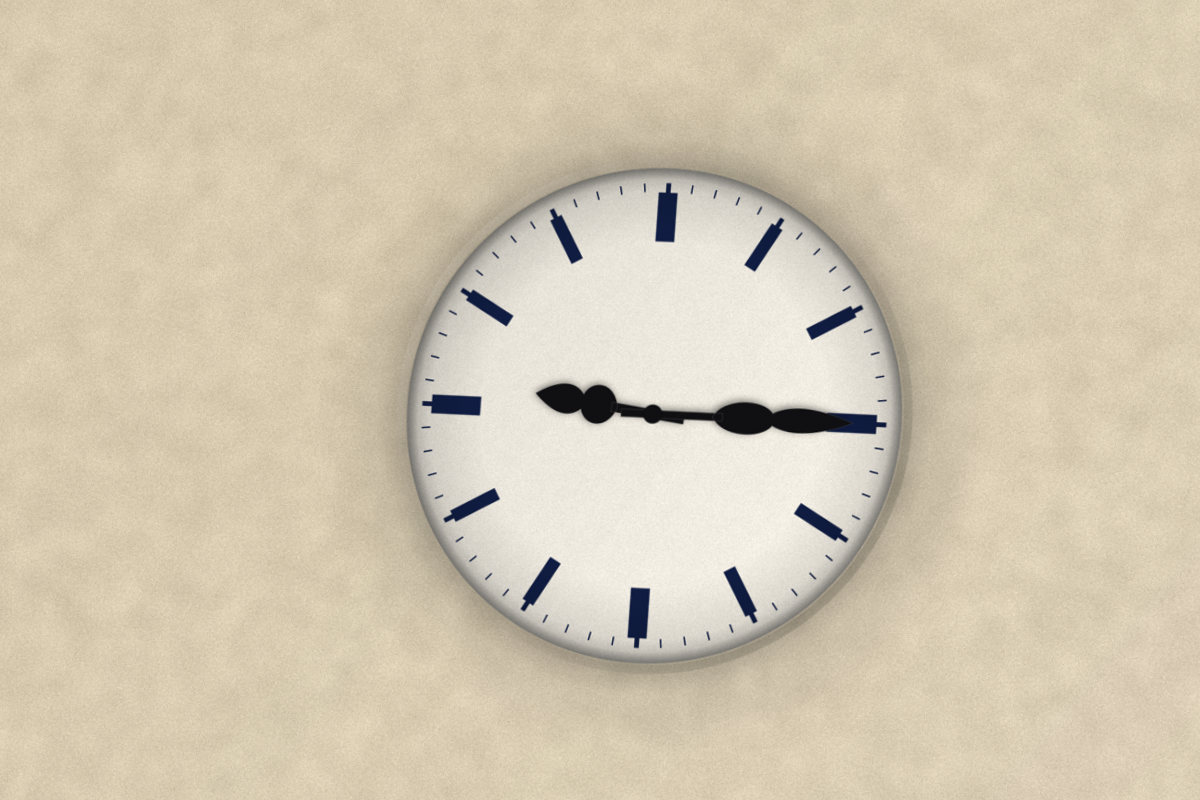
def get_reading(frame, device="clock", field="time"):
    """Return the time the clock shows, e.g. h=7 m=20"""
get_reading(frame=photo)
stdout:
h=9 m=15
